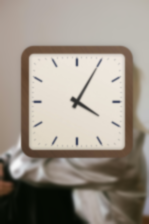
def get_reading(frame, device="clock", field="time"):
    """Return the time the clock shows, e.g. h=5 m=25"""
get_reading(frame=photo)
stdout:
h=4 m=5
